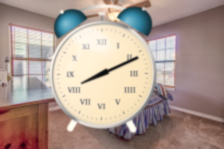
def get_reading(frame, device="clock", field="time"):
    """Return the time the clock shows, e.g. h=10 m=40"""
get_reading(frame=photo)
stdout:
h=8 m=11
